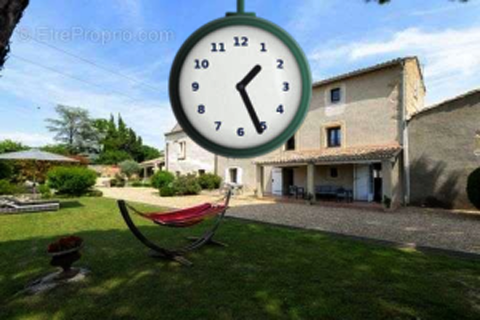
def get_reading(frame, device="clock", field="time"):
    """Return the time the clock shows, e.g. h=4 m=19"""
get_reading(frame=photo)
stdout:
h=1 m=26
